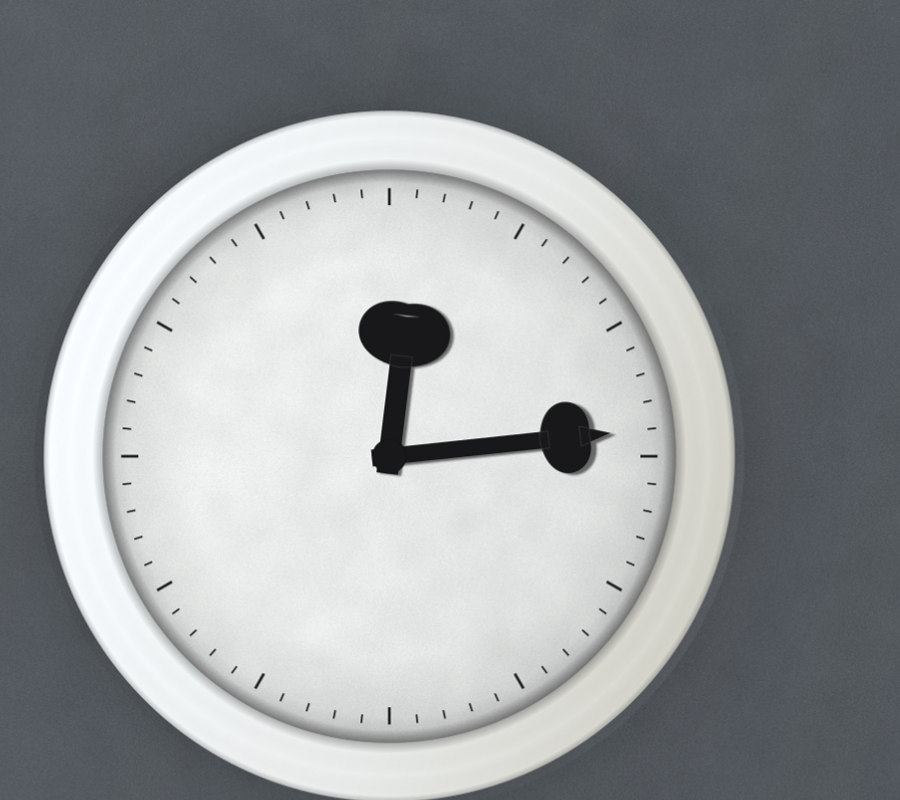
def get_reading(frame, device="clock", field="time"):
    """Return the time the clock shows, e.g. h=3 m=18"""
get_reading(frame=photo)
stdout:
h=12 m=14
